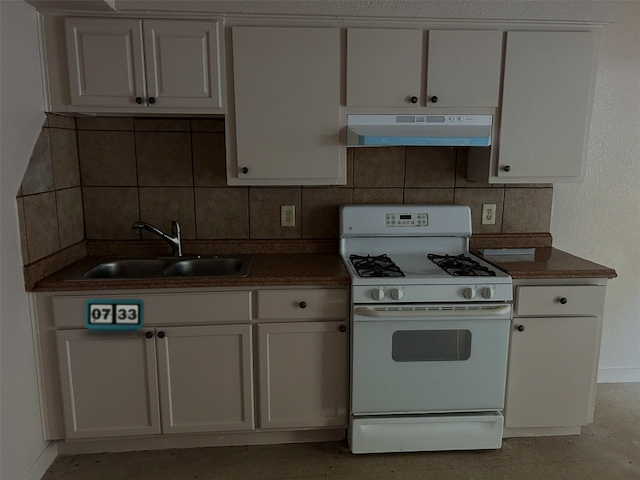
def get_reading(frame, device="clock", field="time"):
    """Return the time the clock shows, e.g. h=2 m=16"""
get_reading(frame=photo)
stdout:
h=7 m=33
